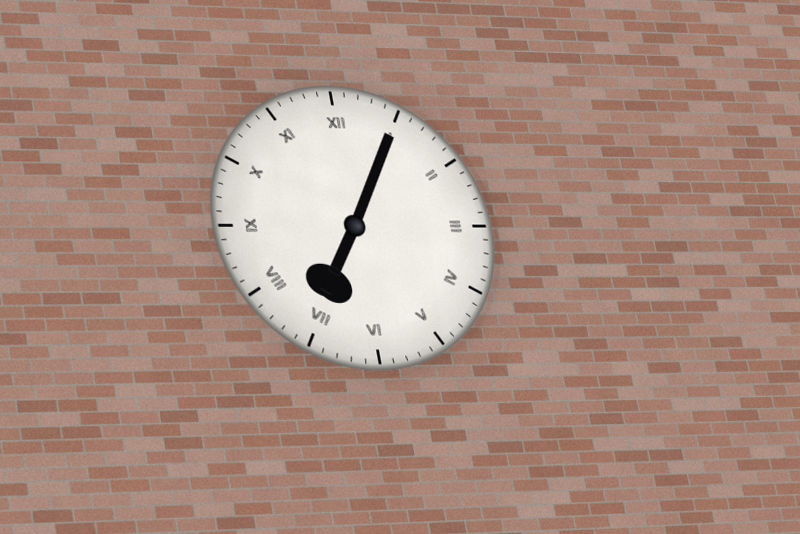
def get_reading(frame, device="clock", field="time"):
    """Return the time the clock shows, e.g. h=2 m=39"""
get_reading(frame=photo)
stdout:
h=7 m=5
